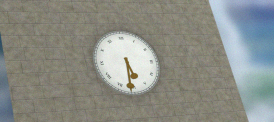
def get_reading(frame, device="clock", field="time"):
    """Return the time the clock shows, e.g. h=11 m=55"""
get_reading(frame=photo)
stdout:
h=5 m=31
